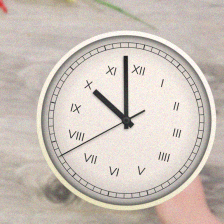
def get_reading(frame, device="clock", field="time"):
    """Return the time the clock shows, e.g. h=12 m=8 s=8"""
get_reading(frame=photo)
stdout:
h=9 m=57 s=38
